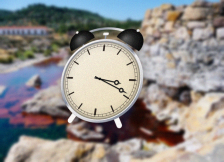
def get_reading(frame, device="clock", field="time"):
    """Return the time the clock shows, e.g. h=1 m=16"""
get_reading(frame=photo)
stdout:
h=3 m=19
